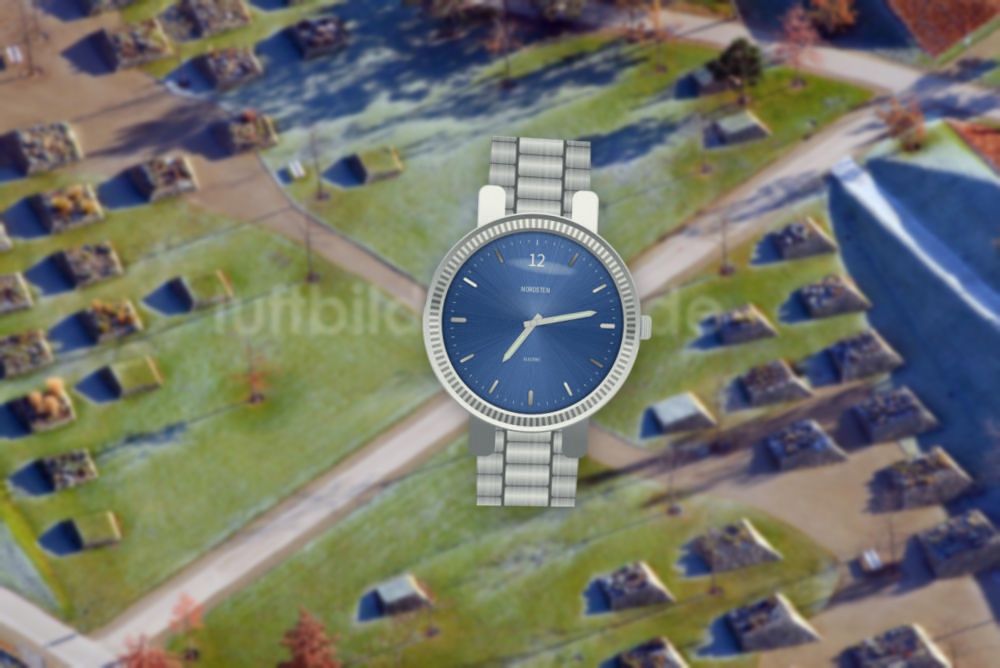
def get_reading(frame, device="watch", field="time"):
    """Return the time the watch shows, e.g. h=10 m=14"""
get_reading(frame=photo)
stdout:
h=7 m=13
